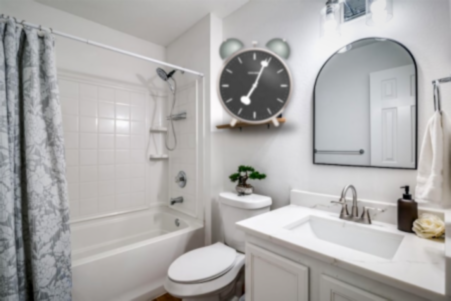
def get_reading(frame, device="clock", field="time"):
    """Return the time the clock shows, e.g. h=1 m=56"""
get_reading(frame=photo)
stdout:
h=7 m=4
